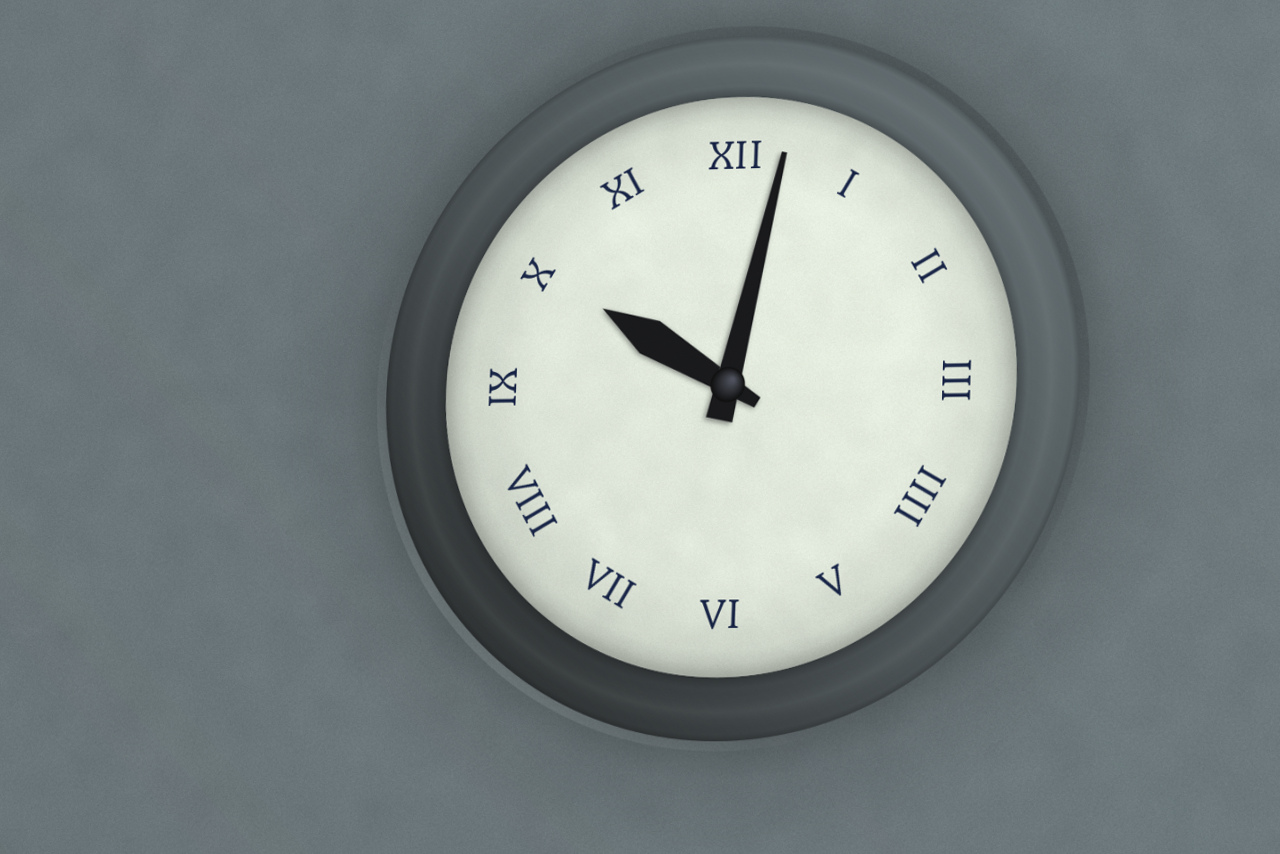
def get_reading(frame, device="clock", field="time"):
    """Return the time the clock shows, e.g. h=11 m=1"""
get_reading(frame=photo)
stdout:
h=10 m=2
